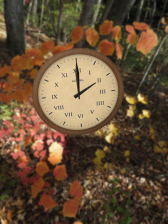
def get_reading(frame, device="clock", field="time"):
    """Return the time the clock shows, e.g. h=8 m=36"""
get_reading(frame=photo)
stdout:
h=2 m=0
